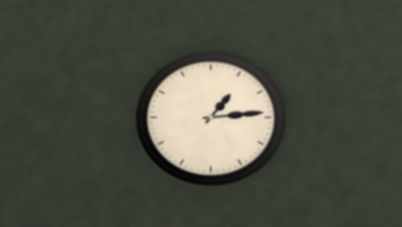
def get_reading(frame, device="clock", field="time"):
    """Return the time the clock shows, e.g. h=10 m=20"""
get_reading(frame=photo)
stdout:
h=1 m=14
